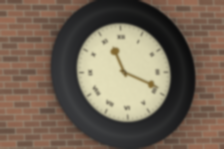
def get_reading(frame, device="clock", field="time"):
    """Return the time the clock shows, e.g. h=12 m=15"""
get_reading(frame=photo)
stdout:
h=11 m=19
